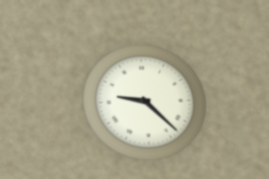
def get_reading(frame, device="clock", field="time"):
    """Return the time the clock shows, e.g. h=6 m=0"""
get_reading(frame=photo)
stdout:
h=9 m=23
